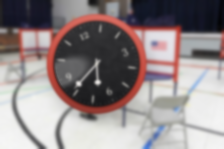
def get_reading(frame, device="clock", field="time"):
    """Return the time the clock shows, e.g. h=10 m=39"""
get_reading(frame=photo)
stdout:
h=6 m=41
